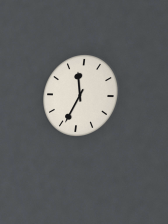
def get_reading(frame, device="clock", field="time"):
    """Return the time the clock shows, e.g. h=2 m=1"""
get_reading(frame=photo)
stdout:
h=11 m=34
